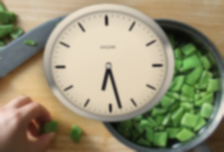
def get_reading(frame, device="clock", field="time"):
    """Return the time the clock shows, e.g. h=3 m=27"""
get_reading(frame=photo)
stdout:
h=6 m=28
